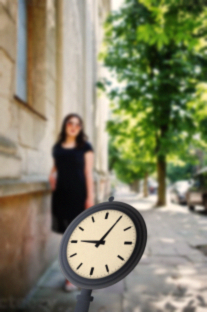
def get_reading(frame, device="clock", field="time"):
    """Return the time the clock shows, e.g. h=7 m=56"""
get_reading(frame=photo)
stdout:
h=9 m=5
